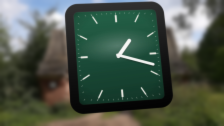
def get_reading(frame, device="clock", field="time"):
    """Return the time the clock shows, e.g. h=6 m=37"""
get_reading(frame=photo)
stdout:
h=1 m=18
